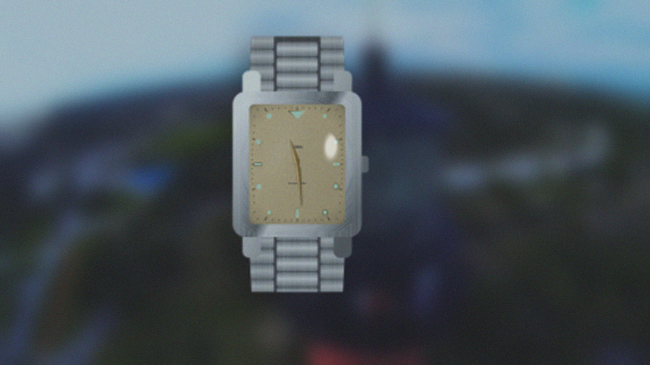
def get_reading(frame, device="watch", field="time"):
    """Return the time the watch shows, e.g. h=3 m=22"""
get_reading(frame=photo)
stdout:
h=11 m=29
